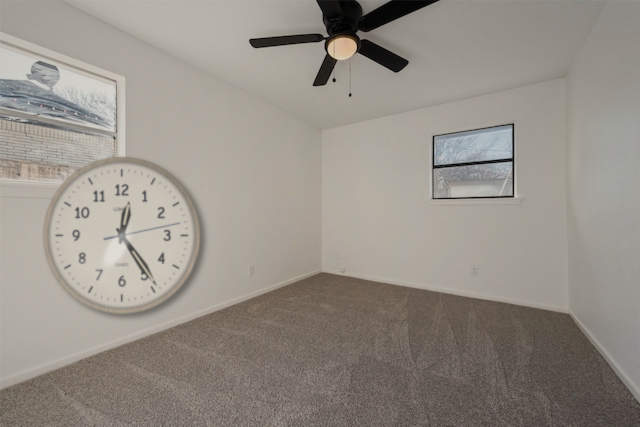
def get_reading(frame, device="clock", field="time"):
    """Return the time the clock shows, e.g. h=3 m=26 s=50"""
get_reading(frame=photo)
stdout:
h=12 m=24 s=13
